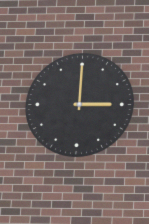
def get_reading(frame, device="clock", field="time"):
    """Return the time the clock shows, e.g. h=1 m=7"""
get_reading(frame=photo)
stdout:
h=3 m=0
